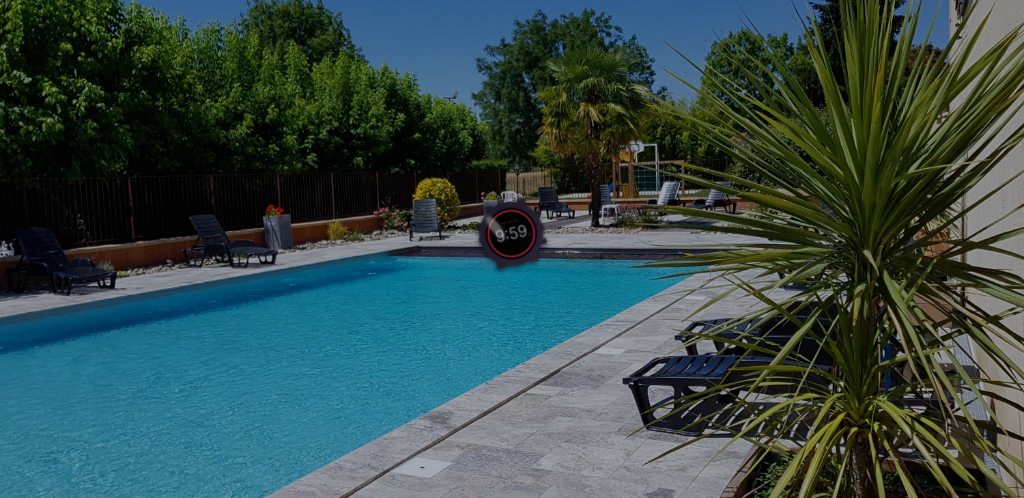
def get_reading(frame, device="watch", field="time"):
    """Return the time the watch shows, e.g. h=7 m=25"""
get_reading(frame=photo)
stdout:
h=9 m=59
